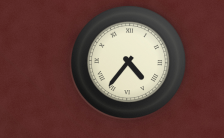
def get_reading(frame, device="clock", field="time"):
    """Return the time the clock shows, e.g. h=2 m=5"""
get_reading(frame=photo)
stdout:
h=4 m=36
